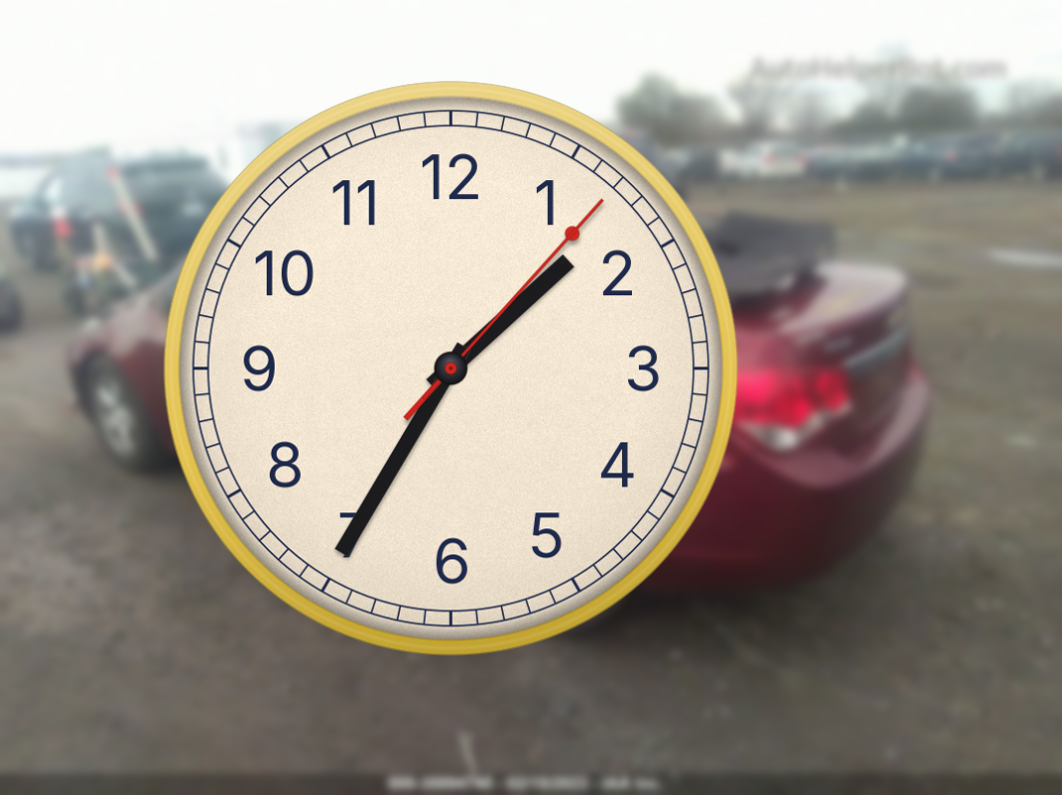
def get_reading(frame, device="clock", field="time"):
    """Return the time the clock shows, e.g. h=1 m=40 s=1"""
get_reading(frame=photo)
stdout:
h=1 m=35 s=7
